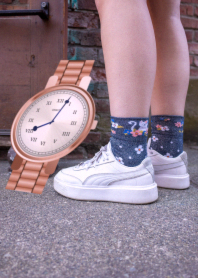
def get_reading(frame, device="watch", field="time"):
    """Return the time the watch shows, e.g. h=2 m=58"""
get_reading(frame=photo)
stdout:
h=8 m=3
